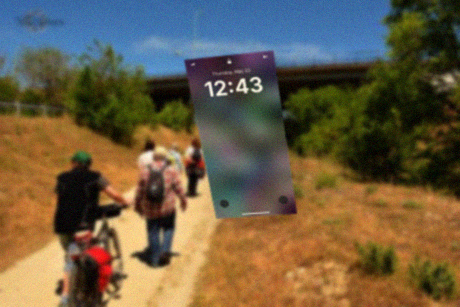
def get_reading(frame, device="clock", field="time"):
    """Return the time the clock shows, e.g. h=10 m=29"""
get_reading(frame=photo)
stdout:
h=12 m=43
